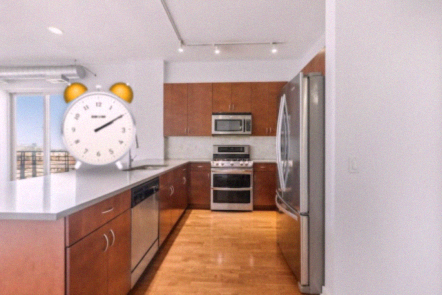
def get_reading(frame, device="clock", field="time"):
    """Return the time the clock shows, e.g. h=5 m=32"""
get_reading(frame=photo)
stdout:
h=2 m=10
